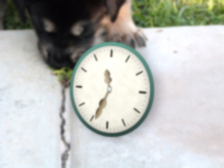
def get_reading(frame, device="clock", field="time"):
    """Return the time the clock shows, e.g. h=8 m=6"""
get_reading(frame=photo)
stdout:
h=11 m=34
